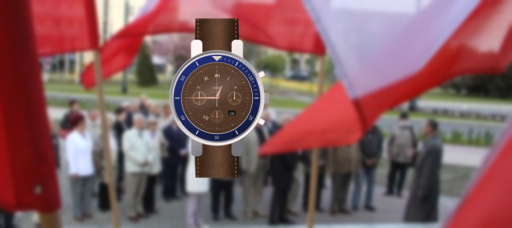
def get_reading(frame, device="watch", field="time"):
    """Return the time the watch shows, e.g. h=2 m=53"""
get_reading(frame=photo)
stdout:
h=12 m=45
